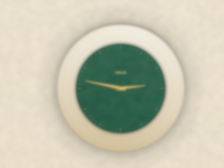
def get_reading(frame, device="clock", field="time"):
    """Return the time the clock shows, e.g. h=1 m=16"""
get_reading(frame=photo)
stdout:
h=2 m=47
